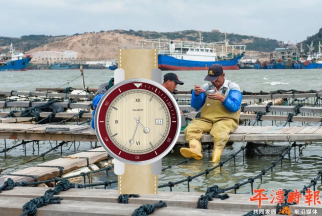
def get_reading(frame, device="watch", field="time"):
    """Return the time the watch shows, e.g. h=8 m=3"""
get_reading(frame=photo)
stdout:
h=4 m=33
